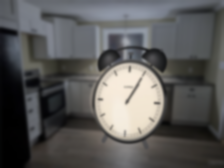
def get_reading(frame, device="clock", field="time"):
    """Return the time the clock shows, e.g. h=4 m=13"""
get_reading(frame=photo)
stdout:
h=1 m=5
